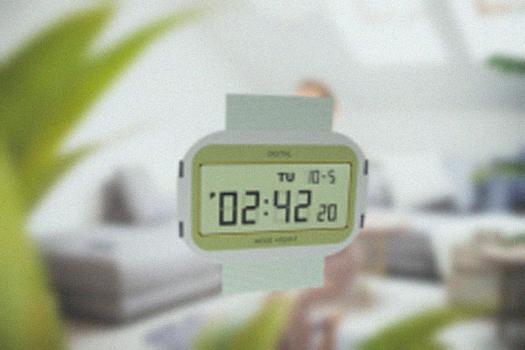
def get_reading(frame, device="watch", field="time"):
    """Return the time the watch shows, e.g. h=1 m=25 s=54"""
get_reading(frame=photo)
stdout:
h=2 m=42 s=20
